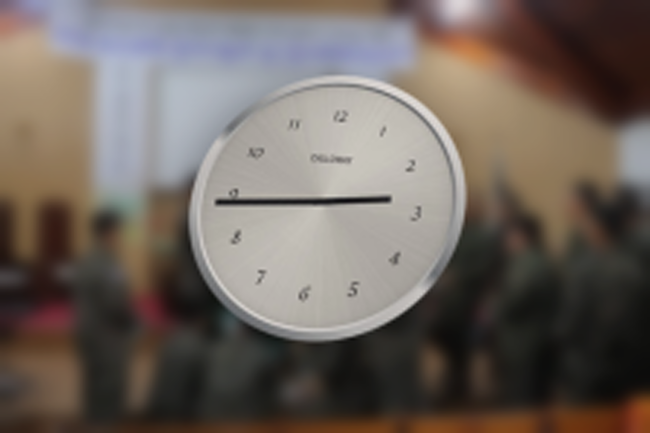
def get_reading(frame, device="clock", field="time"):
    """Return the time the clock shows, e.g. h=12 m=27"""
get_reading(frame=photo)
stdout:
h=2 m=44
